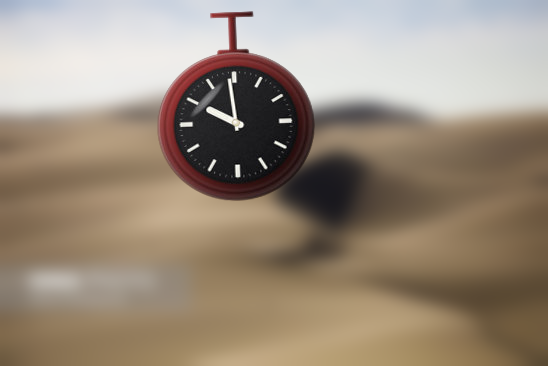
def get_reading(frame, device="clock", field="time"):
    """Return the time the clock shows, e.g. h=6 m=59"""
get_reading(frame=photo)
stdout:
h=9 m=59
